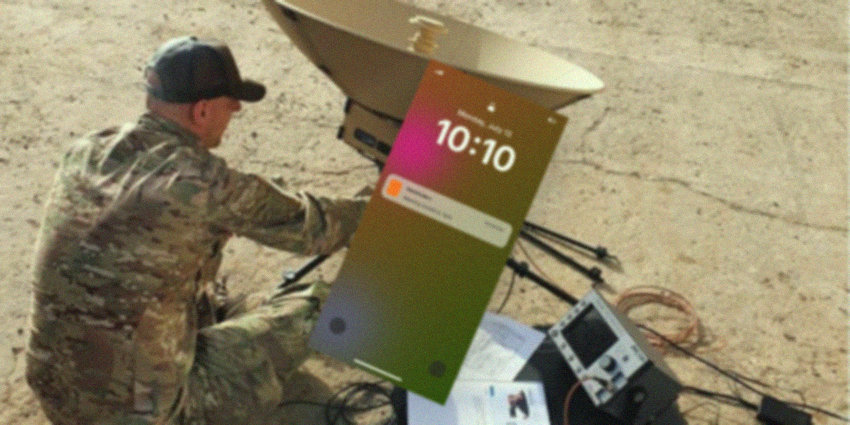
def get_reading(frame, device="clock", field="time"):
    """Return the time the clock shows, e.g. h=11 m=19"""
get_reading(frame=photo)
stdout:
h=10 m=10
